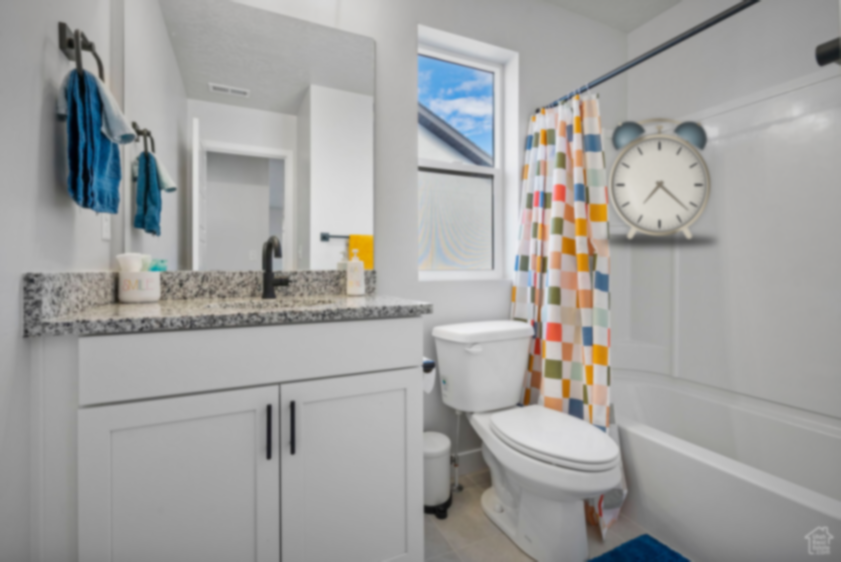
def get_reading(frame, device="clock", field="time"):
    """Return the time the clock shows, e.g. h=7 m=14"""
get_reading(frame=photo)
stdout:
h=7 m=22
